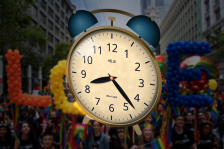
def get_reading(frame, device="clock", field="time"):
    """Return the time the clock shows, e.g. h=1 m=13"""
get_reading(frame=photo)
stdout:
h=8 m=23
